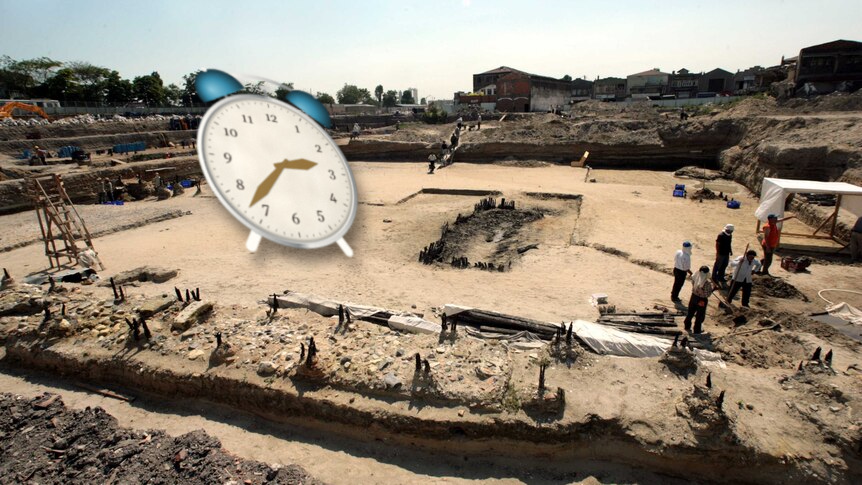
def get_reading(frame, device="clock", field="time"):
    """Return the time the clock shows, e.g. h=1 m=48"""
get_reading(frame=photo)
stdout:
h=2 m=37
